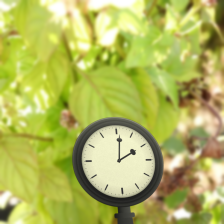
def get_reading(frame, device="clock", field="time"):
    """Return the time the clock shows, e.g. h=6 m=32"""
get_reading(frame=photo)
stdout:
h=2 m=1
